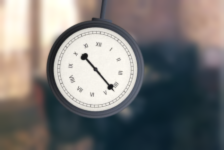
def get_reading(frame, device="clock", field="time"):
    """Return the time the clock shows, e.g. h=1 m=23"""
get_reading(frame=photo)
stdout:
h=10 m=22
